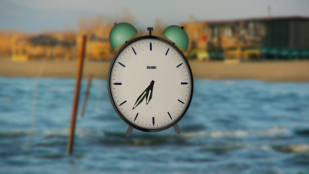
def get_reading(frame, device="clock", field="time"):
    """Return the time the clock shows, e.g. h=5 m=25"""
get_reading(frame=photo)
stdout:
h=6 m=37
